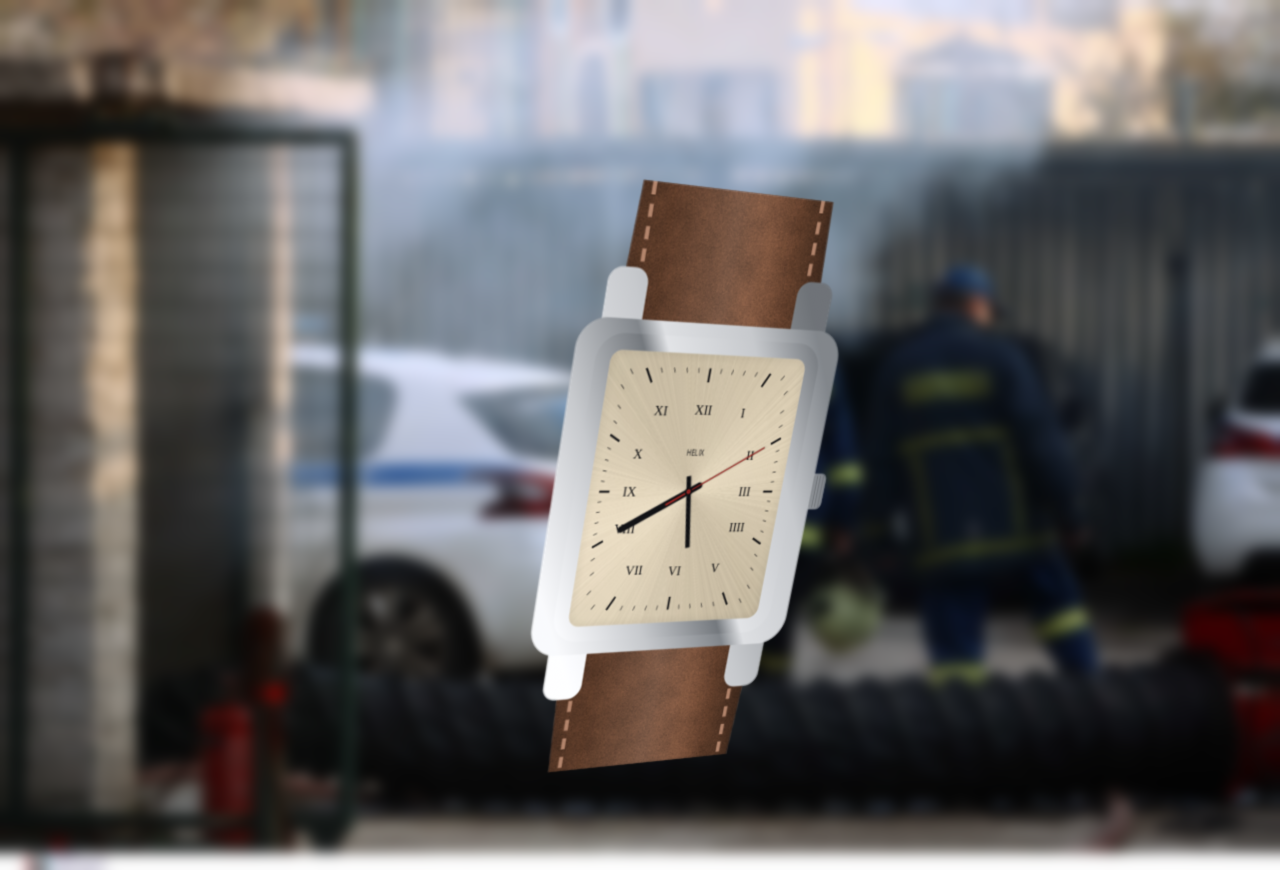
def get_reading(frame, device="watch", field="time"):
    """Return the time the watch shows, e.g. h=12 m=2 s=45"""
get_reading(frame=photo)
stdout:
h=5 m=40 s=10
